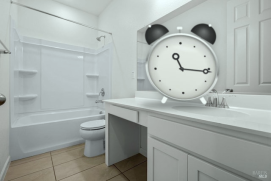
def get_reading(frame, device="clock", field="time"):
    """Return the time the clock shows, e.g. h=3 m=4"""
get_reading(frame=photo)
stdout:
h=11 m=16
